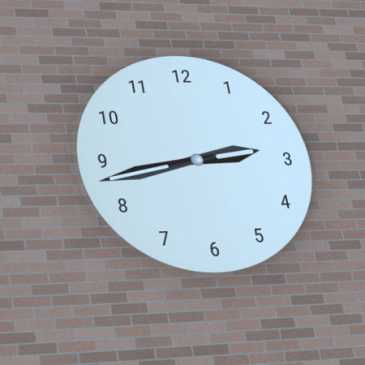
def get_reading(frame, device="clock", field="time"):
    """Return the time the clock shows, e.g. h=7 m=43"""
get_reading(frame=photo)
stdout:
h=2 m=43
